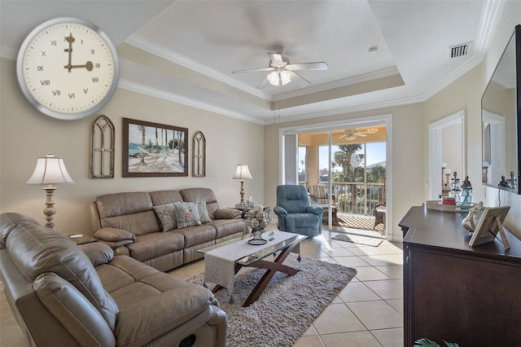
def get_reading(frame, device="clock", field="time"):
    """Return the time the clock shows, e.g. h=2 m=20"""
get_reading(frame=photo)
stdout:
h=3 m=1
